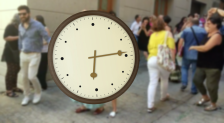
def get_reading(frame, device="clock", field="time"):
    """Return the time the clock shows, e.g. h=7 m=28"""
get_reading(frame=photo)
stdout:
h=6 m=14
